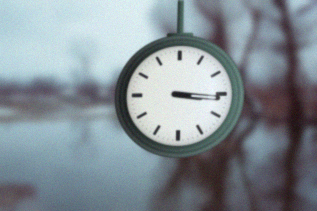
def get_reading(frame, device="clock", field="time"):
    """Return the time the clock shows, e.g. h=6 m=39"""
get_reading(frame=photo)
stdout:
h=3 m=16
